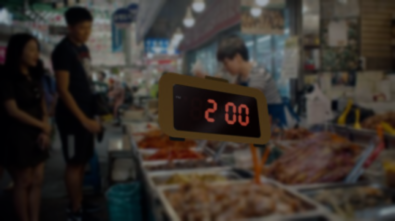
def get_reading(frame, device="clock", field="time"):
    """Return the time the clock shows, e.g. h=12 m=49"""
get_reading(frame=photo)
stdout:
h=2 m=0
